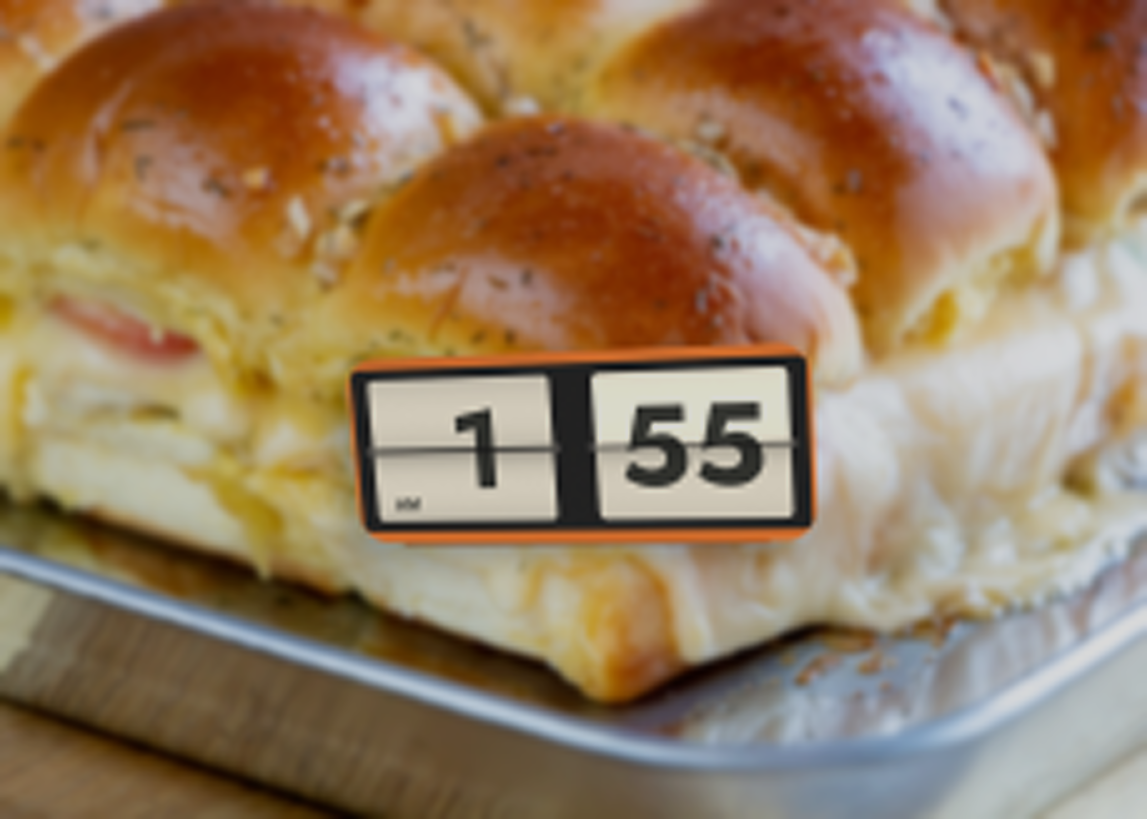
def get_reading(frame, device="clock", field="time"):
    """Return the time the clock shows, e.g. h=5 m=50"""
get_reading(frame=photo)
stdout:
h=1 m=55
